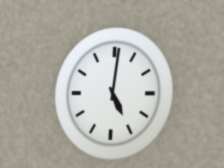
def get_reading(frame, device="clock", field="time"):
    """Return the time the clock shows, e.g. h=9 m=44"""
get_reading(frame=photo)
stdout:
h=5 m=1
